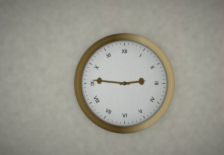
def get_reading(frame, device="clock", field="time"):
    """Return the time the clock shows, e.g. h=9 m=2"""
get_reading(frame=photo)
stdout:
h=2 m=46
